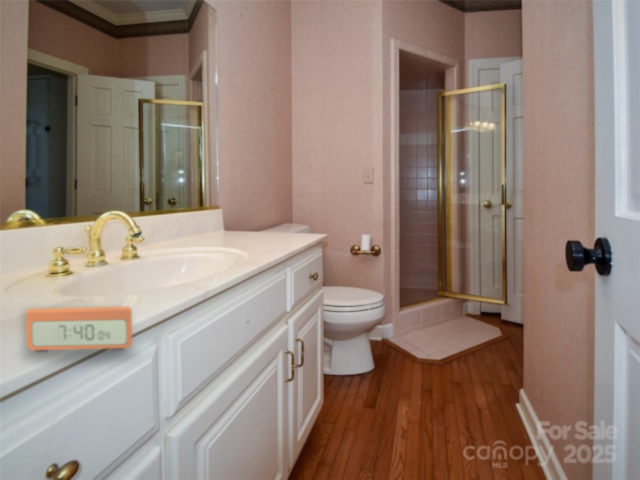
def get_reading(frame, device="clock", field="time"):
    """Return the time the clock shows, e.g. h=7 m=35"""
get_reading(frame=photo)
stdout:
h=7 m=40
